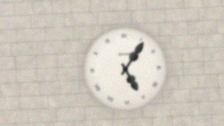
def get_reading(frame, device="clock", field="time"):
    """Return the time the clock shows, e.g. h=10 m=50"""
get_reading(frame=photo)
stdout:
h=5 m=6
